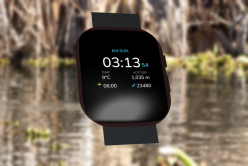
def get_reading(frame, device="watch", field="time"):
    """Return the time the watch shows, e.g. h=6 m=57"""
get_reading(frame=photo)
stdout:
h=3 m=13
